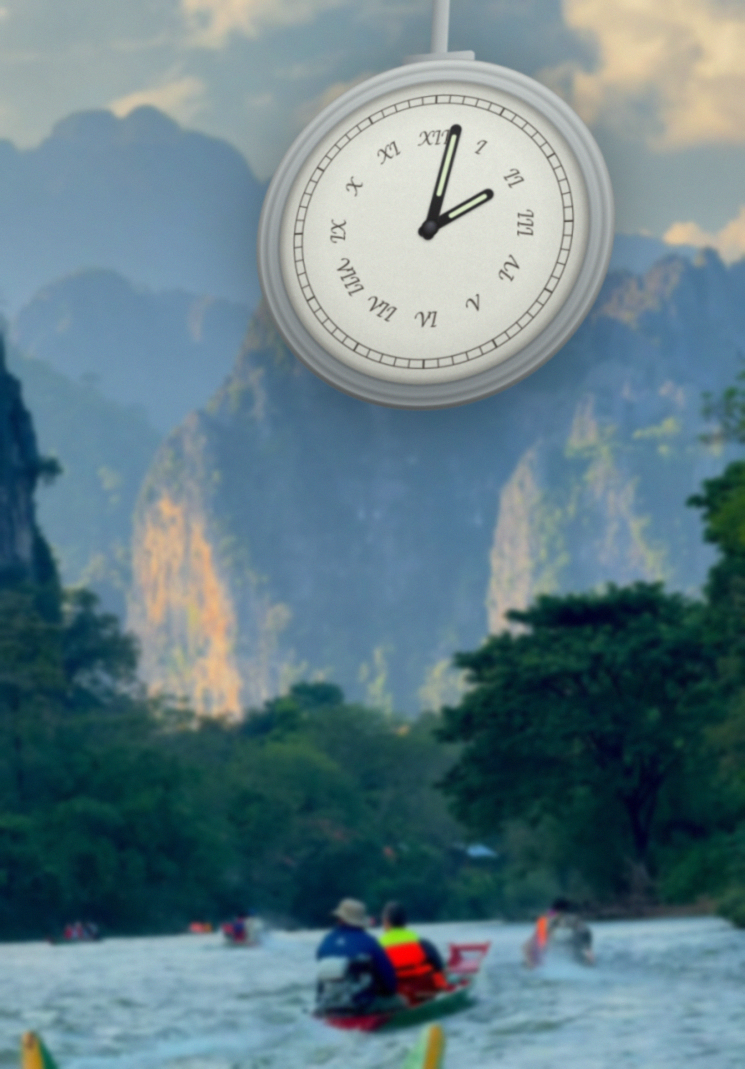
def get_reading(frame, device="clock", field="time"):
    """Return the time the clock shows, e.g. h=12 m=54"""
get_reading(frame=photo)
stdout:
h=2 m=2
